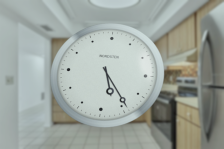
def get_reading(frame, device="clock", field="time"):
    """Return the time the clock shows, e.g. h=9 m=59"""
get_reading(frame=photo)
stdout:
h=5 m=24
